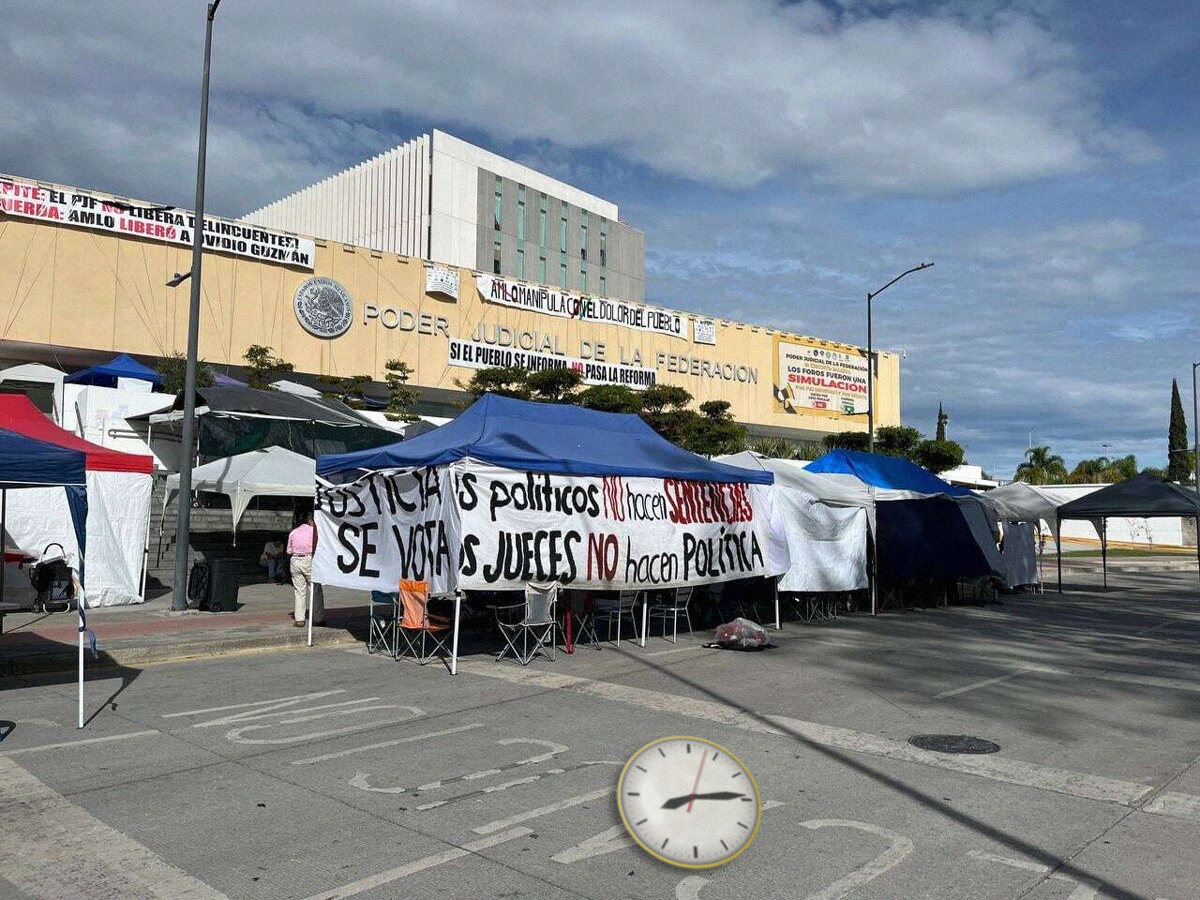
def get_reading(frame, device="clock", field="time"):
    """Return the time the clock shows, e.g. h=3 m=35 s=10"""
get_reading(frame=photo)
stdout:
h=8 m=14 s=3
